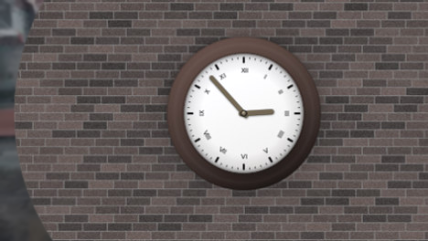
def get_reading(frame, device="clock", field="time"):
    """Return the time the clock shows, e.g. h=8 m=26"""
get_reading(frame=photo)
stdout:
h=2 m=53
